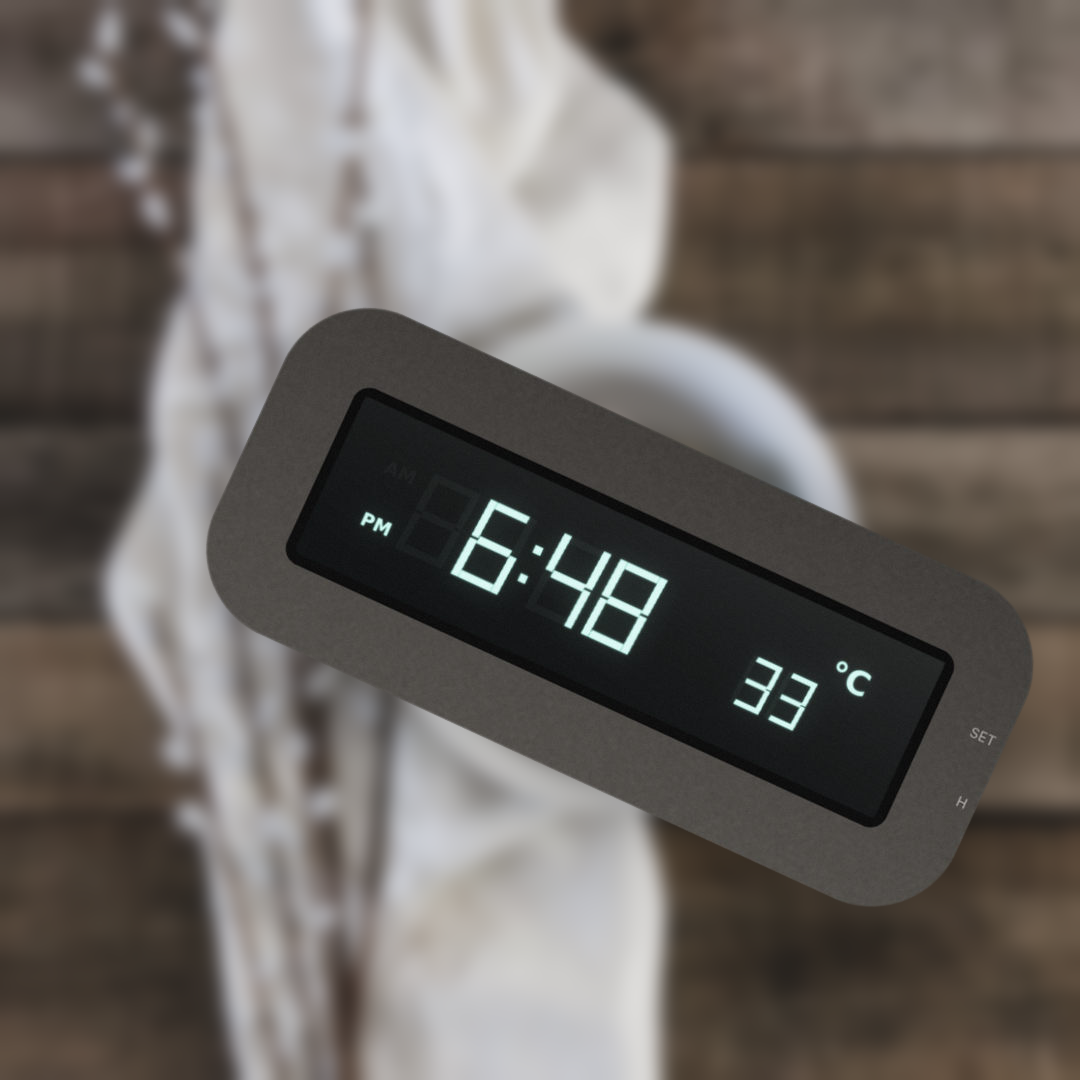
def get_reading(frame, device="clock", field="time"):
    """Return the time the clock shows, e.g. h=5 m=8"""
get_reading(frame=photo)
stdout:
h=6 m=48
